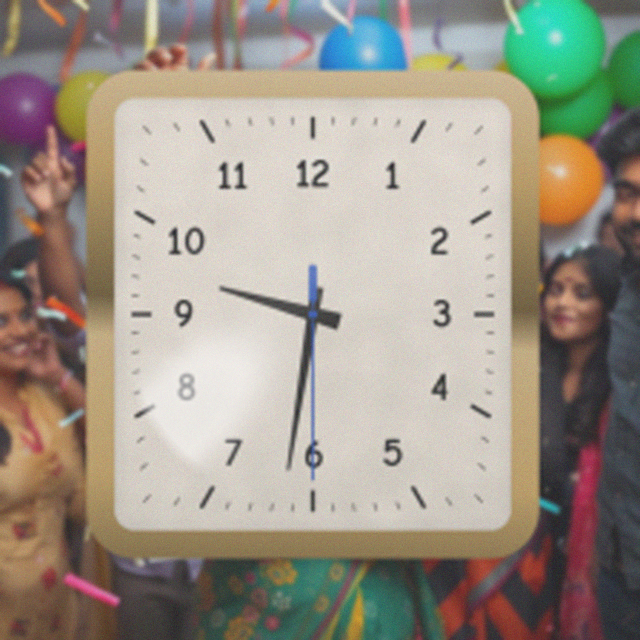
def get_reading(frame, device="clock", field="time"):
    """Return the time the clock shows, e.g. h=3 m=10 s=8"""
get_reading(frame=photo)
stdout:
h=9 m=31 s=30
